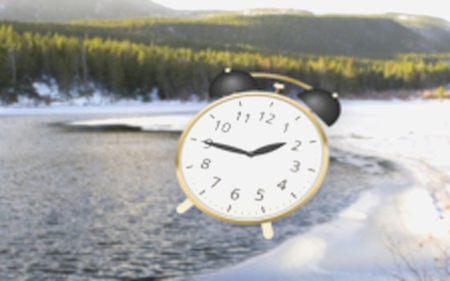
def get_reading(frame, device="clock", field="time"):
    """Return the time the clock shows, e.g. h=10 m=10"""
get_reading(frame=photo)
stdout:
h=1 m=45
